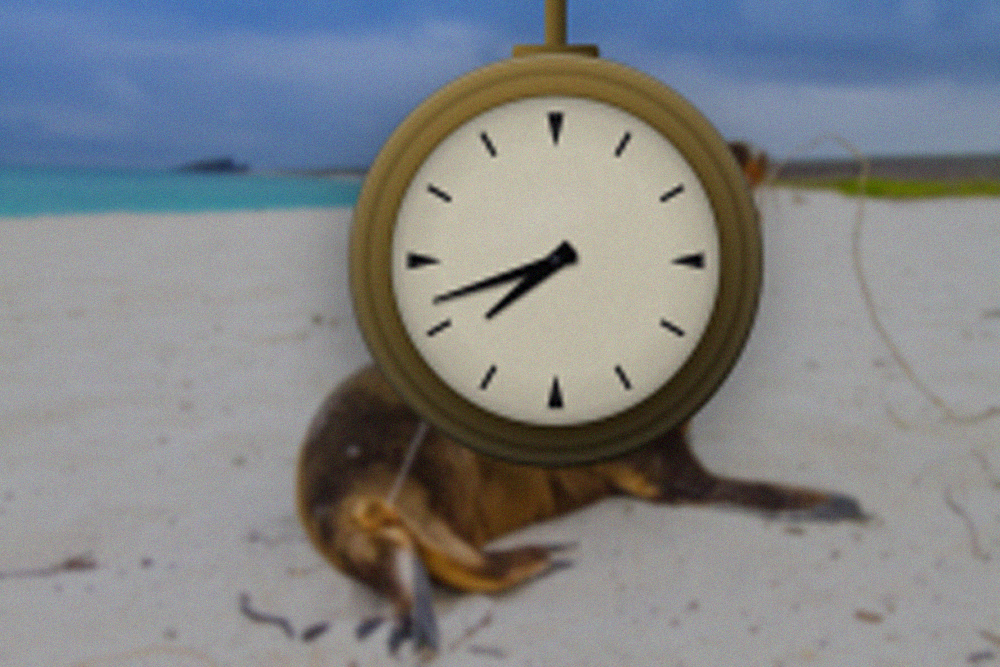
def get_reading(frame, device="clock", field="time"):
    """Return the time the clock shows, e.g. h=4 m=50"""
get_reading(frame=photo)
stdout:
h=7 m=42
